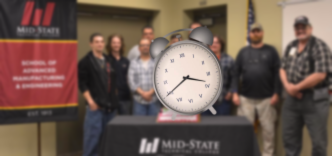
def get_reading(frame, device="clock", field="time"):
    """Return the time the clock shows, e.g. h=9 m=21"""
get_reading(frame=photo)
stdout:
h=3 m=40
